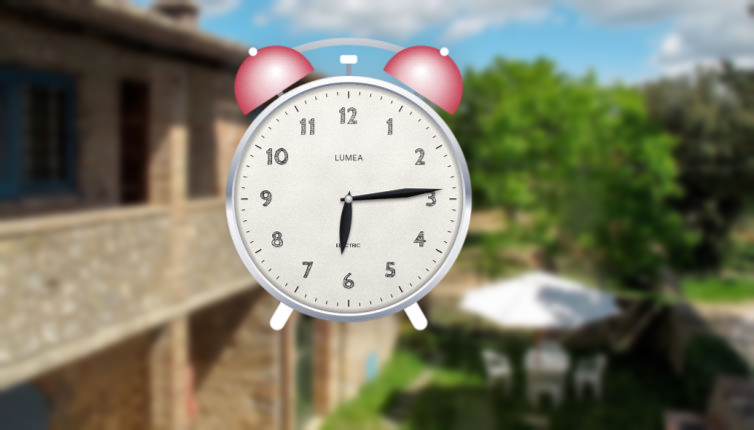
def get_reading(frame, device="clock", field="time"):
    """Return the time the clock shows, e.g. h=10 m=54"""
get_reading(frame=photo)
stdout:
h=6 m=14
